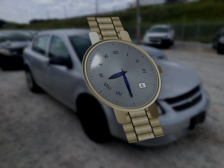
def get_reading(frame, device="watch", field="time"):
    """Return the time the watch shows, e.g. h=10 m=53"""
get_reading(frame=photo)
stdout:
h=8 m=30
